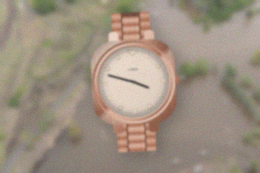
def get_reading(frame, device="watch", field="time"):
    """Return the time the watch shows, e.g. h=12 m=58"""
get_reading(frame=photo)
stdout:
h=3 m=48
